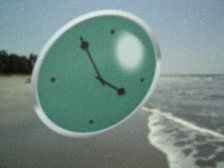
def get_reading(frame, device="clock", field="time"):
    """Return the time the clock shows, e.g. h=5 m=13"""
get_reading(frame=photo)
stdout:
h=3 m=54
